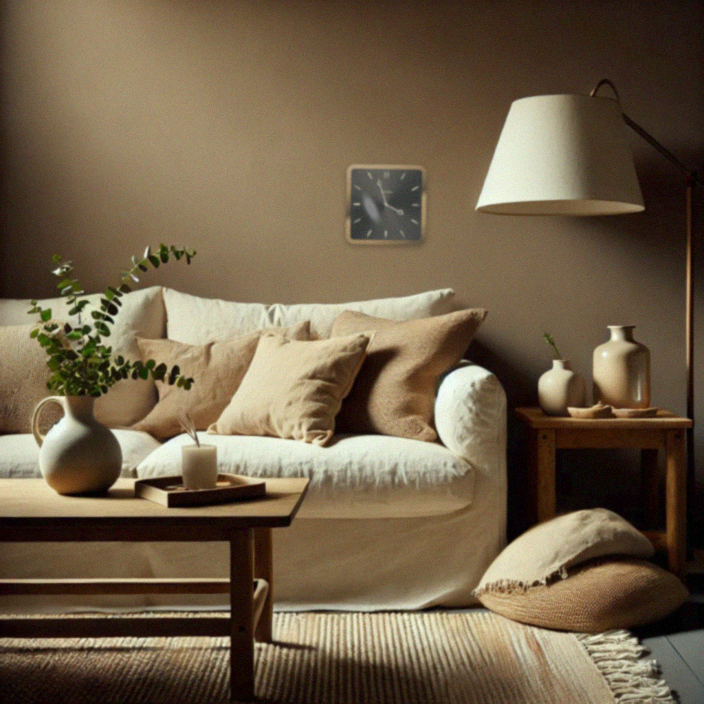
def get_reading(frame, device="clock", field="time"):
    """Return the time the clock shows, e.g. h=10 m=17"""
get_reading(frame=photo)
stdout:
h=3 m=57
